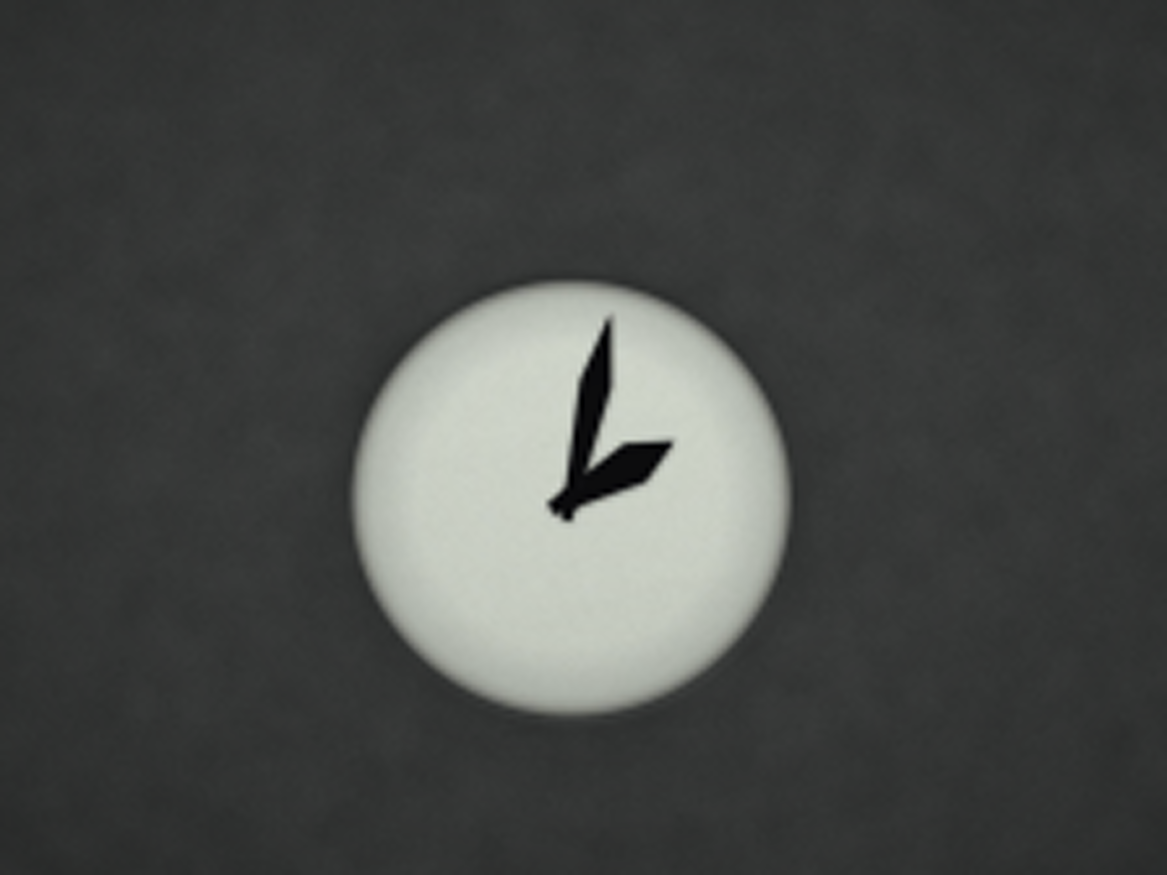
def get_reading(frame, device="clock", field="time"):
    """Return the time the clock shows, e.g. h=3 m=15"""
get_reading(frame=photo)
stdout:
h=2 m=2
